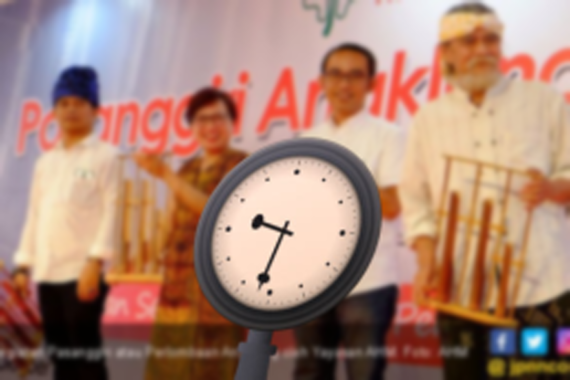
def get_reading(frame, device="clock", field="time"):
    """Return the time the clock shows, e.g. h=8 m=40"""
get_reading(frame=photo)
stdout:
h=9 m=32
